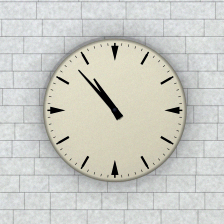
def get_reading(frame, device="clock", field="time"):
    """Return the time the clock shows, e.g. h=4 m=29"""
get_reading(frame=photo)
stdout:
h=10 m=53
